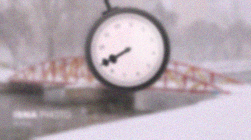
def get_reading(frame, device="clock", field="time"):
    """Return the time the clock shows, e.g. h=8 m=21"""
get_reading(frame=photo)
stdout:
h=8 m=44
